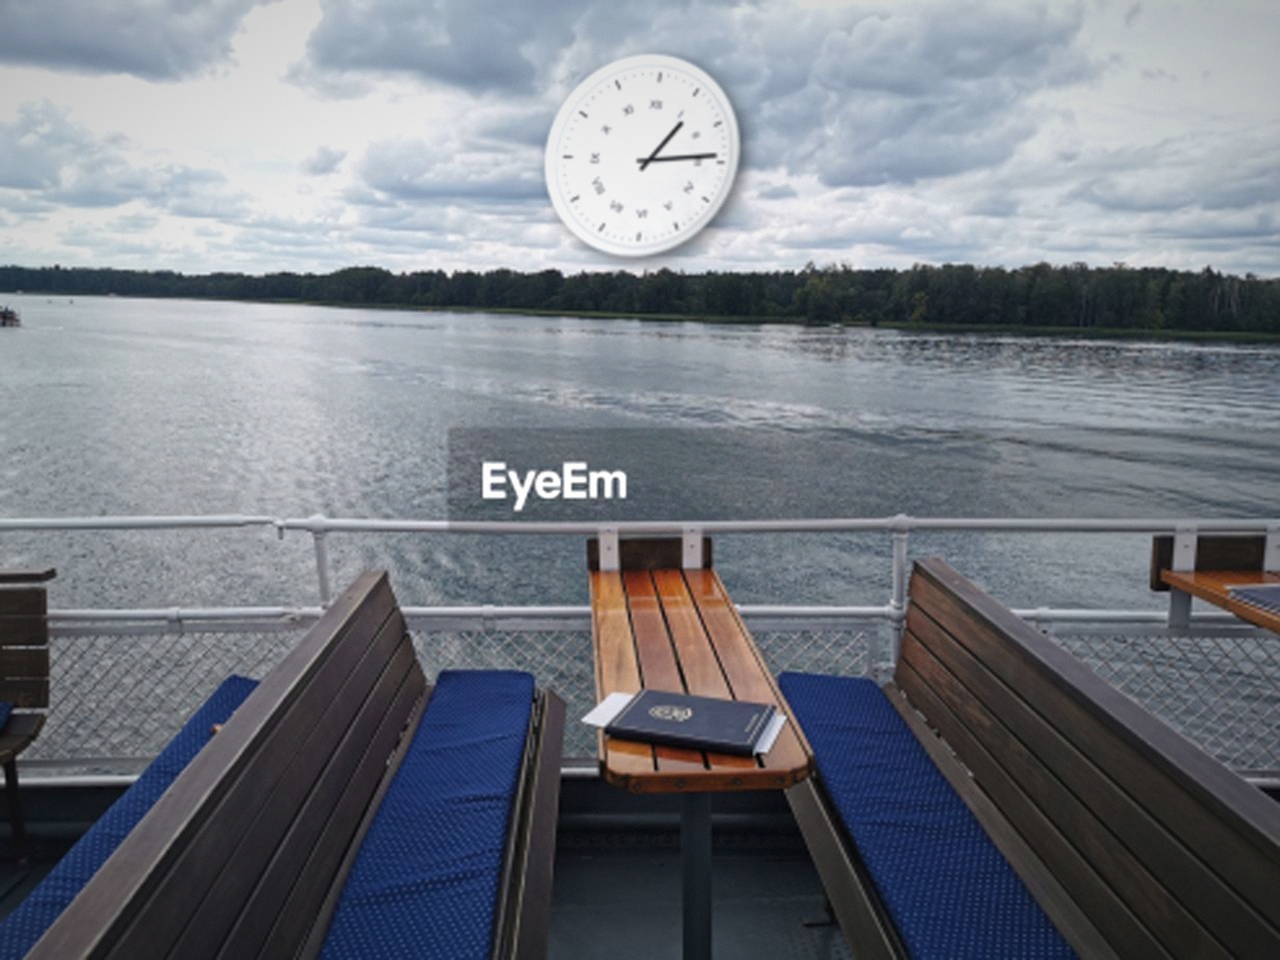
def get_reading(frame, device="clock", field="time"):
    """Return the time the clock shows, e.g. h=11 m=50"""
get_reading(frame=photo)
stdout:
h=1 m=14
